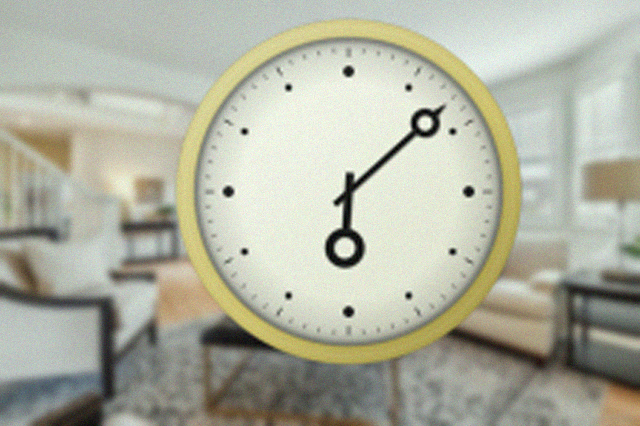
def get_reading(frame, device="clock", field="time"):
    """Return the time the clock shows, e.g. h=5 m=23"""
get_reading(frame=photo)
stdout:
h=6 m=8
